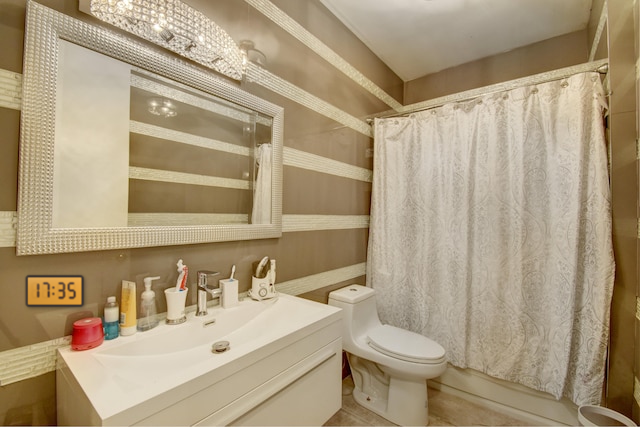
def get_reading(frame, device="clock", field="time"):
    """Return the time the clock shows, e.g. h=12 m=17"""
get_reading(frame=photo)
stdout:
h=17 m=35
